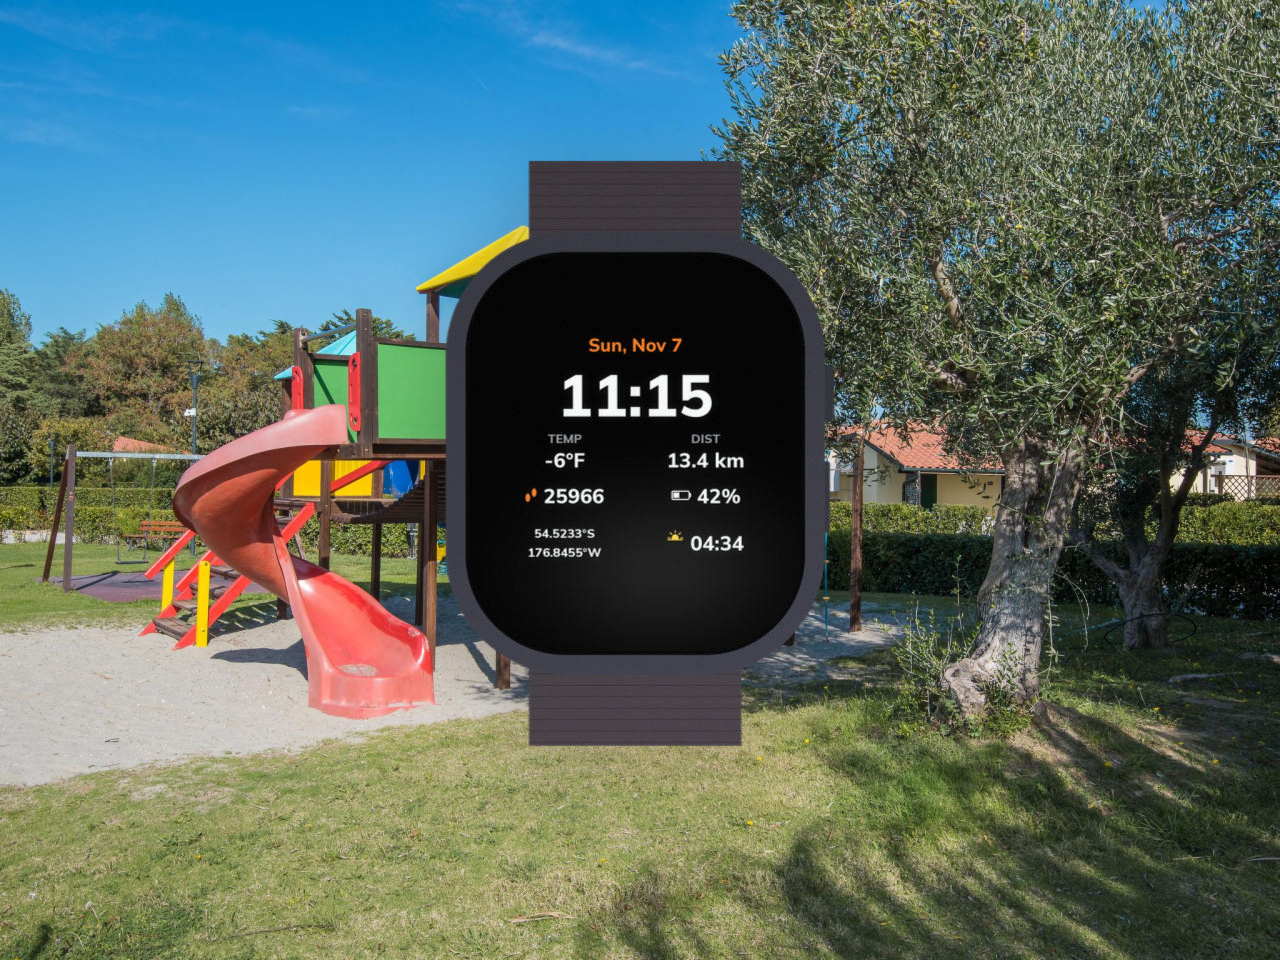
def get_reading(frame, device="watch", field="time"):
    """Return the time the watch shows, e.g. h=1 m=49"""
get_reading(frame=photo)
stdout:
h=11 m=15
